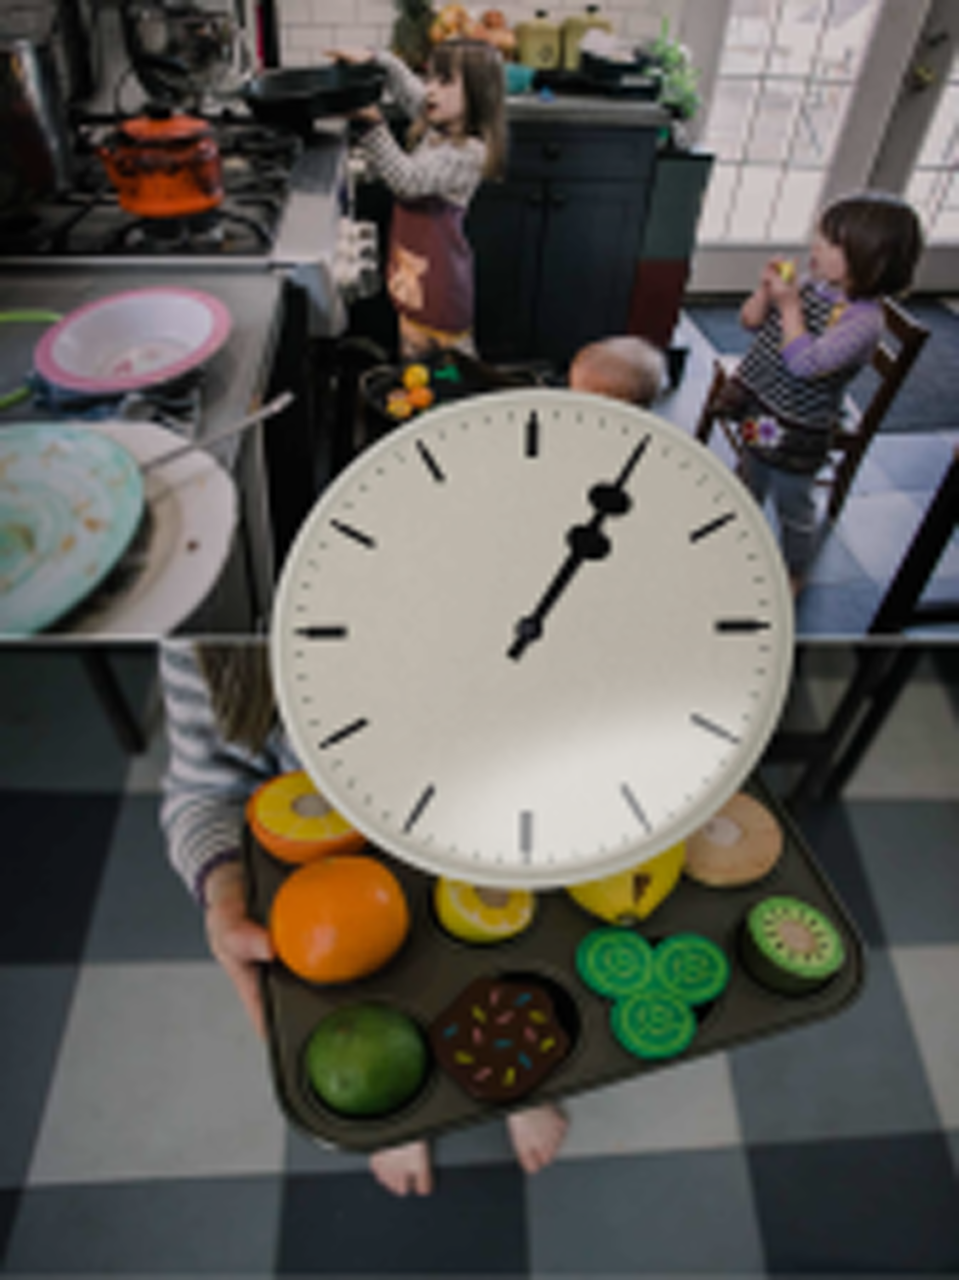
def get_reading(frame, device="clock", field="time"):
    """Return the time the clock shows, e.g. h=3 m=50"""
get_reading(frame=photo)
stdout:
h=1 m=5
